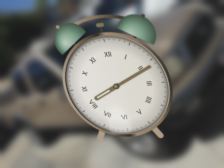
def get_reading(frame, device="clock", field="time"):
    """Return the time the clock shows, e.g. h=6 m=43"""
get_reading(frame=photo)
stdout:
h=8 m=11
